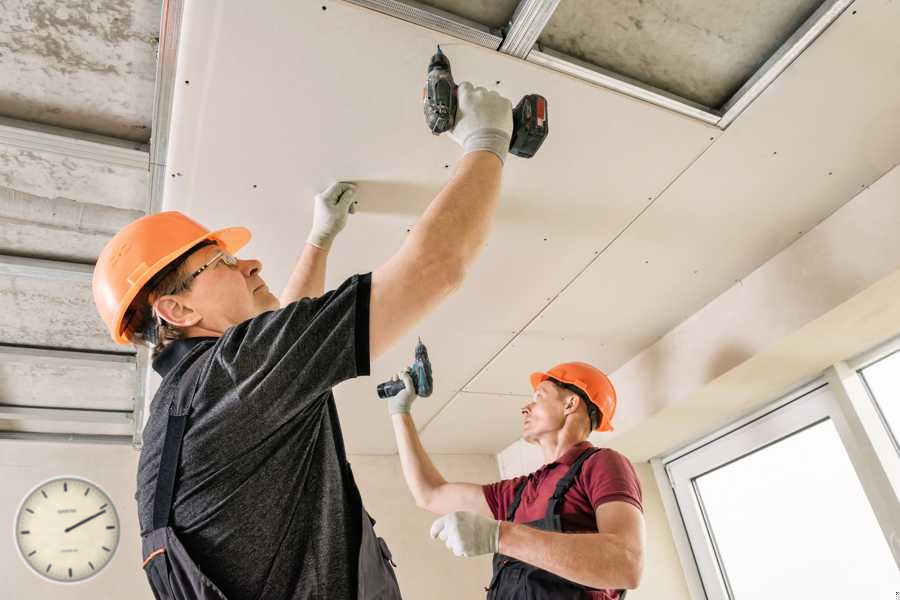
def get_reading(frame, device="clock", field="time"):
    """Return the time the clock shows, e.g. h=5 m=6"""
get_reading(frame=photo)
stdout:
h=2 m=11
